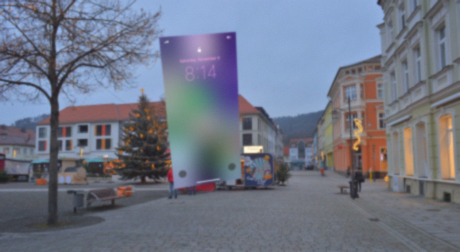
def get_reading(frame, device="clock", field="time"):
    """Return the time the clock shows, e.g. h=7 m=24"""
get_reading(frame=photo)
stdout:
h=8 m=14
